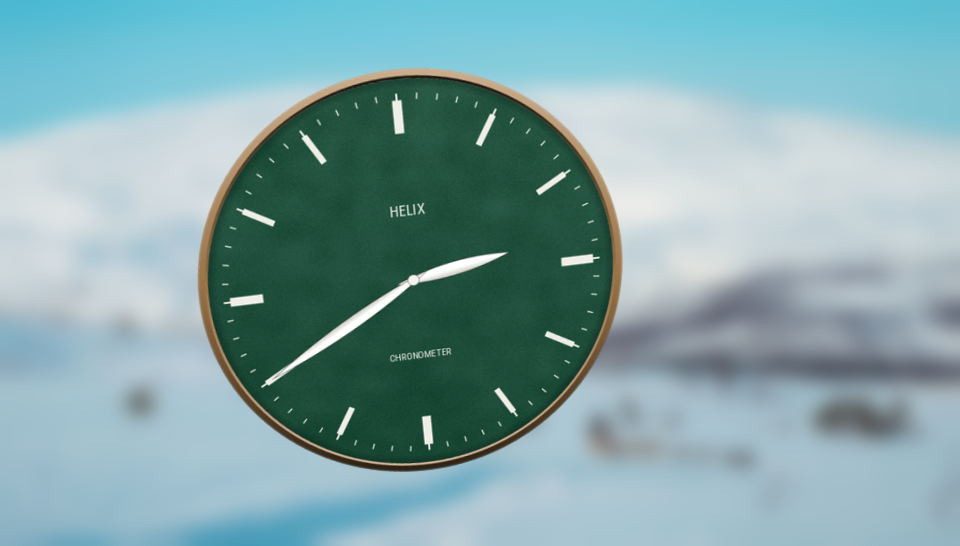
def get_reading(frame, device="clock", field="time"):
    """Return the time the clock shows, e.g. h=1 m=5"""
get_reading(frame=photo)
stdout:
h=2 m=40
